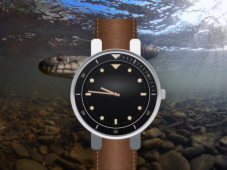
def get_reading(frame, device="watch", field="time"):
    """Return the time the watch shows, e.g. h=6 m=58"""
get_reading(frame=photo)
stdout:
h=9 m=46
